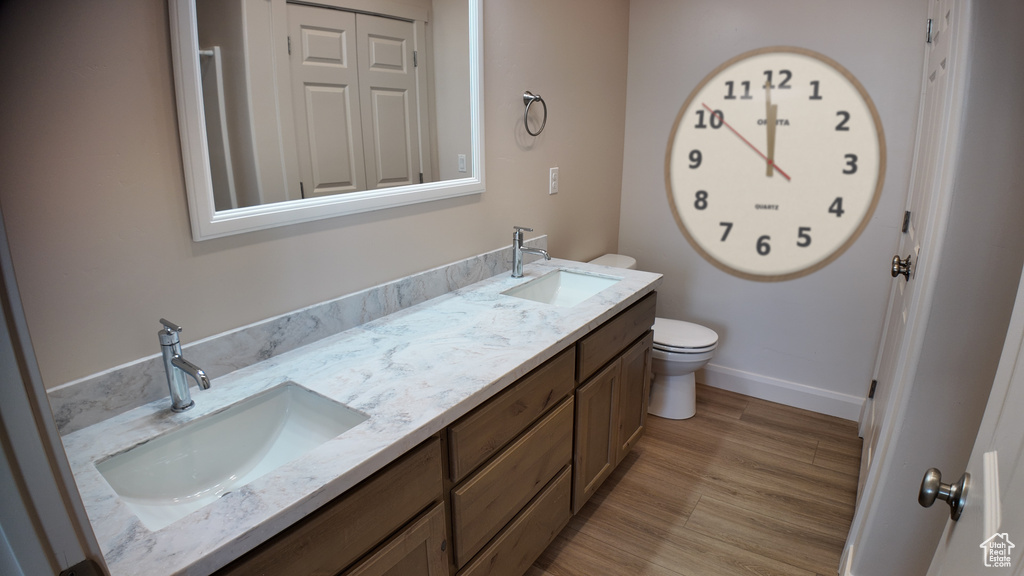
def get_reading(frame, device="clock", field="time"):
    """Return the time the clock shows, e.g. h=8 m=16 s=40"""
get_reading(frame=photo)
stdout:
h=11 m=58 s=51
